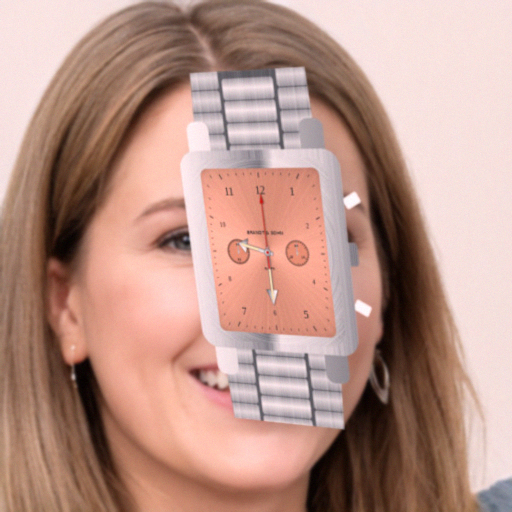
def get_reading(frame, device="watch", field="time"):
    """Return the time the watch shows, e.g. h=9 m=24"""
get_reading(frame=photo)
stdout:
h=9 m=30
